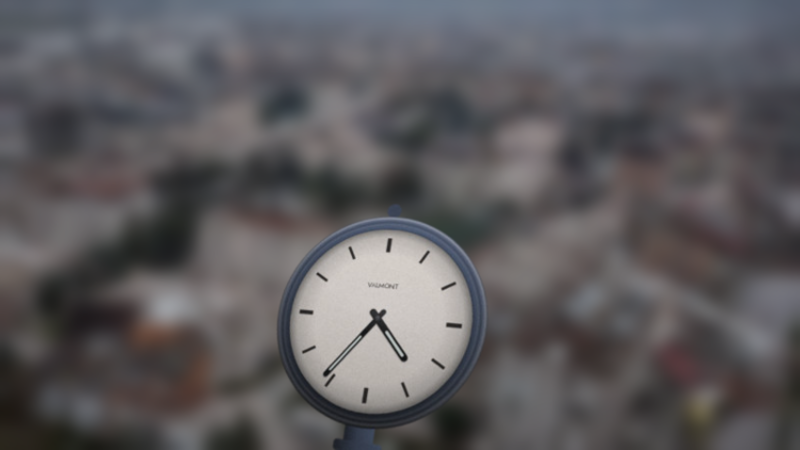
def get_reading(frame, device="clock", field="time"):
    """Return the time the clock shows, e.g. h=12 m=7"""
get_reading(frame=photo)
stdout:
h=4 m=36
